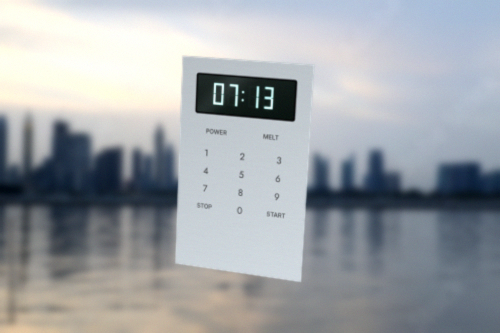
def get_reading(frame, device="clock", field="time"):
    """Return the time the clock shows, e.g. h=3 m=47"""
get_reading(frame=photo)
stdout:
h=7 m=13
